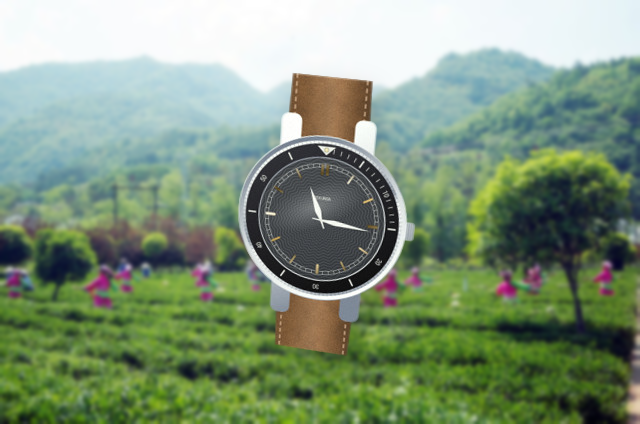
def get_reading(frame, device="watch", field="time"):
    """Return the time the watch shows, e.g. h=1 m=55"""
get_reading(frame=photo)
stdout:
h=11 m=16
